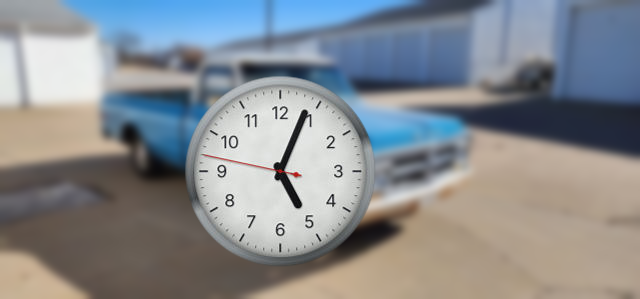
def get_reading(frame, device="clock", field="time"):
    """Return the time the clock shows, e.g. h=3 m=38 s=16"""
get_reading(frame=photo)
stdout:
h=5 m=3 s=47
